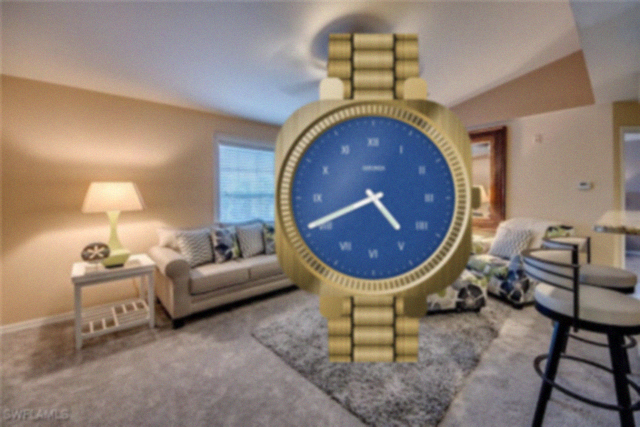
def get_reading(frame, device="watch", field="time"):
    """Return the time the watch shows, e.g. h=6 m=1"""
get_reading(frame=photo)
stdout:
h=4 m=41
